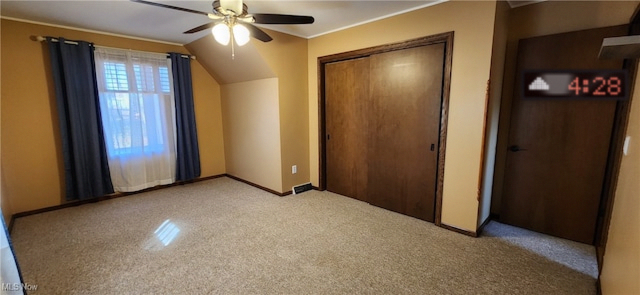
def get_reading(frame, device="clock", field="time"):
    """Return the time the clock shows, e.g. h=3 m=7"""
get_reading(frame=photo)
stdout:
h=4 m=28
